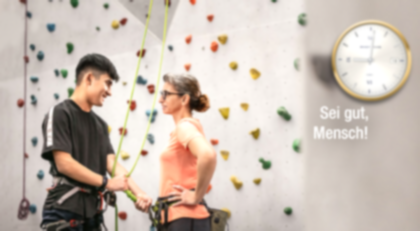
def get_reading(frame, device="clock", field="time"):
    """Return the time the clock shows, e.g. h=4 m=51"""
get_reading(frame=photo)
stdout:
h=9 m=1
